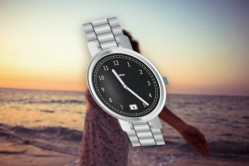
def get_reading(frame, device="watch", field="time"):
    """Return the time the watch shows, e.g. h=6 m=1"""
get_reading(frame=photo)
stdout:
h=11 m=24
